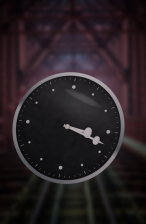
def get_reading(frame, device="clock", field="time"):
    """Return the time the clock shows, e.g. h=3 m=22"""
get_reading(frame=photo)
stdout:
h=3 m=18
